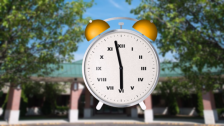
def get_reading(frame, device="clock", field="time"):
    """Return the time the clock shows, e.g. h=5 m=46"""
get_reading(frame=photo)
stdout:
h=5 m=58
